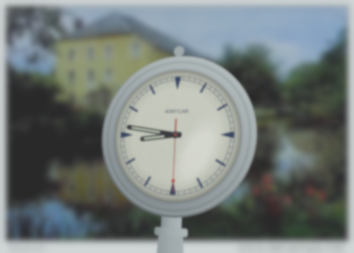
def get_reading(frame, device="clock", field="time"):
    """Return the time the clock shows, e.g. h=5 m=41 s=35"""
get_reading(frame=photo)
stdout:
h=8 m=46 s=30
